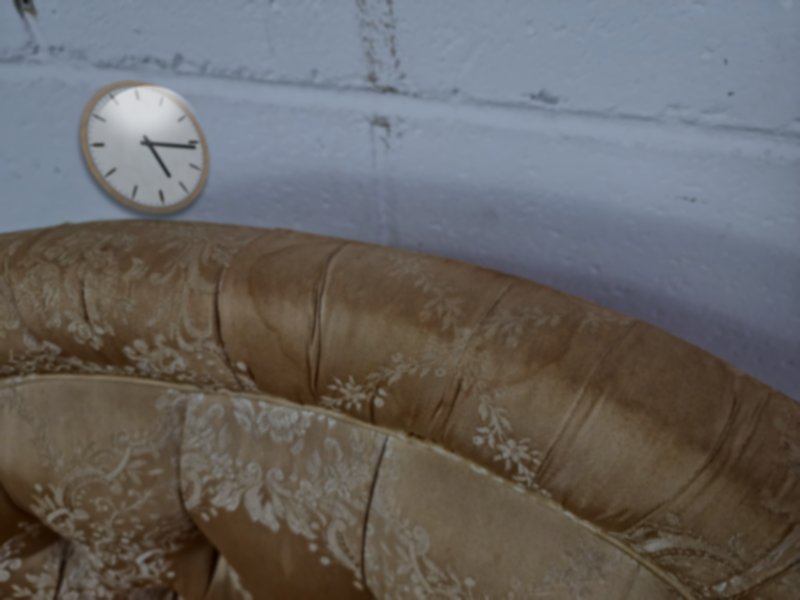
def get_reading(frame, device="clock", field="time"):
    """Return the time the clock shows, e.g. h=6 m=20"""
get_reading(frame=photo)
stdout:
h=5 m=16
